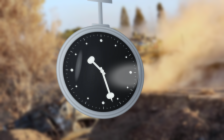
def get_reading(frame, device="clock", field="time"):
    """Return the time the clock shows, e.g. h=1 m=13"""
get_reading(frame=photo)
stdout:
h=10 m=27
